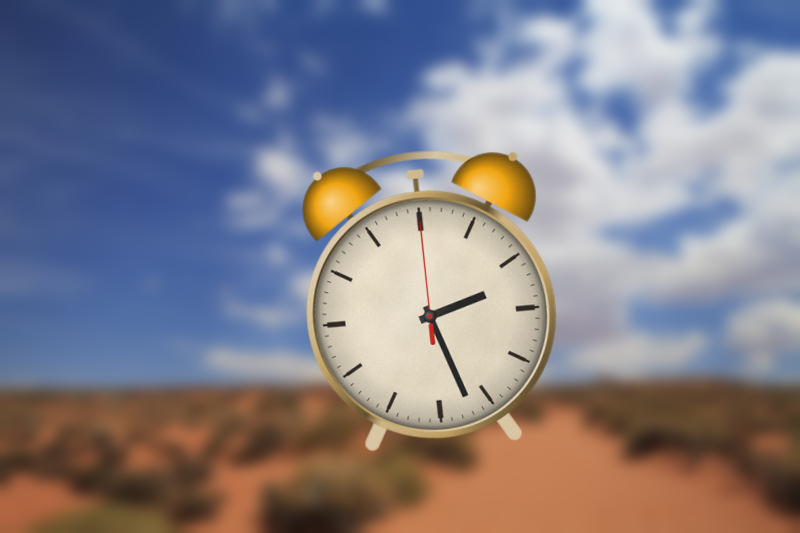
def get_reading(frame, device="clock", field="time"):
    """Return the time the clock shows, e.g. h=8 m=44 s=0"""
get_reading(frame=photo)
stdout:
h=2 m=27 s=0
